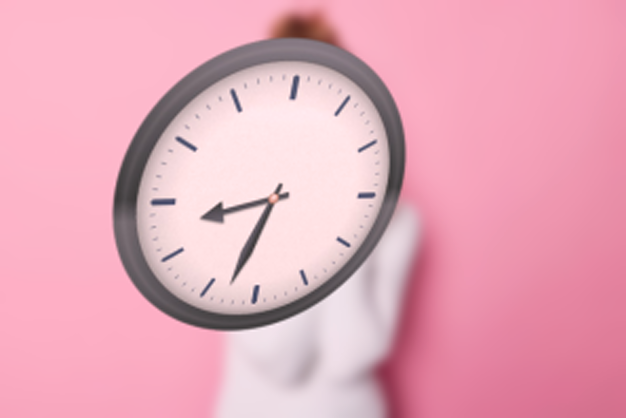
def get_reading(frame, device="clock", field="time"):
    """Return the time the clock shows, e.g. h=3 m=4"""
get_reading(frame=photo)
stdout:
h=8 m=33
